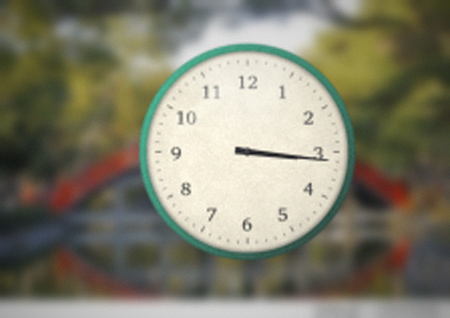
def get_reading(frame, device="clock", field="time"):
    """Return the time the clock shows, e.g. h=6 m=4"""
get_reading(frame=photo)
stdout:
h=3 m=16
